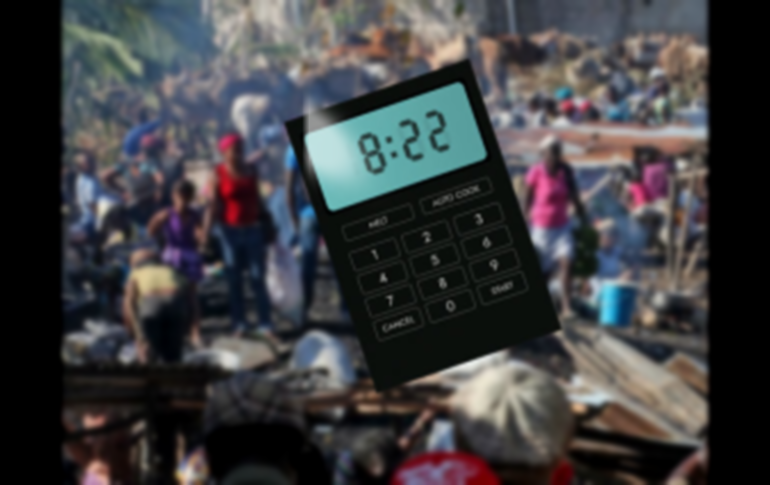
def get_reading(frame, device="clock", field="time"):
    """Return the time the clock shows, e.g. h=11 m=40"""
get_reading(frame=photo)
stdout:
h=8 m=22
